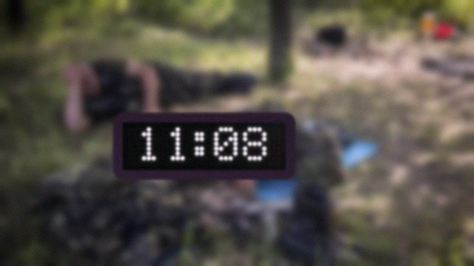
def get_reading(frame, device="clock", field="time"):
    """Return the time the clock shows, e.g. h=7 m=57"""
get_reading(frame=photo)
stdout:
h=11 m=8
